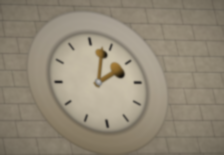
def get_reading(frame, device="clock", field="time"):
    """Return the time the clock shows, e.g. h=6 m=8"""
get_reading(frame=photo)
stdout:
h=2 m=3
